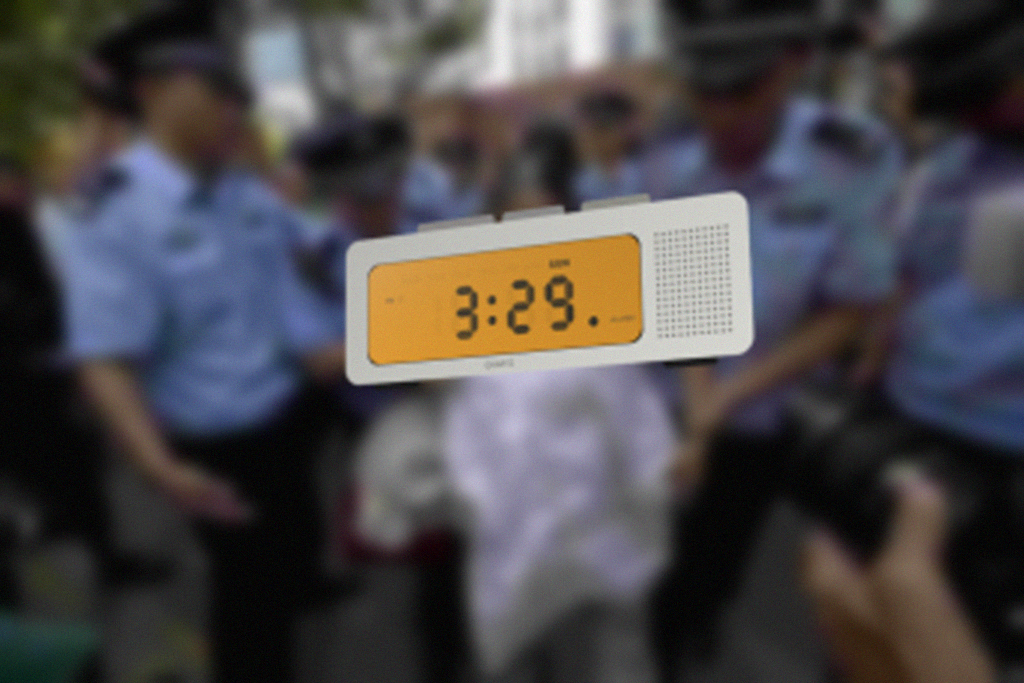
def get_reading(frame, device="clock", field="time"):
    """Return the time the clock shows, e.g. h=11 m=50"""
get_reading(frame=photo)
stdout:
h=3 m=29
